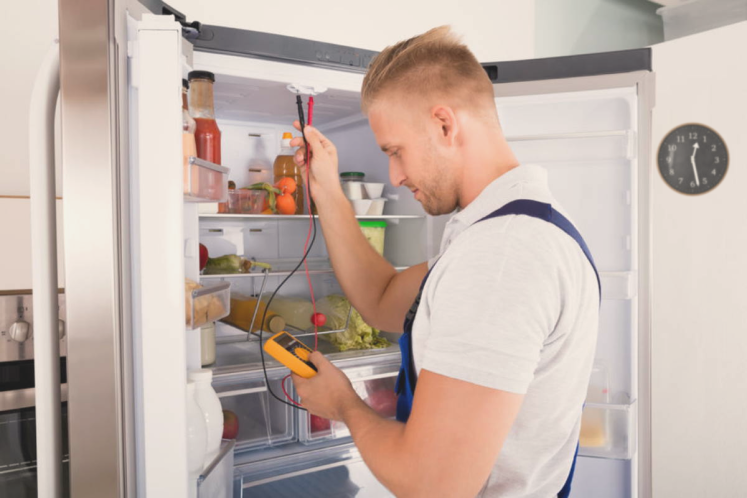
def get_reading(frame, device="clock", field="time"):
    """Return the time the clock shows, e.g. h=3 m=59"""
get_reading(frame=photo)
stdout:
h=12 m=28
